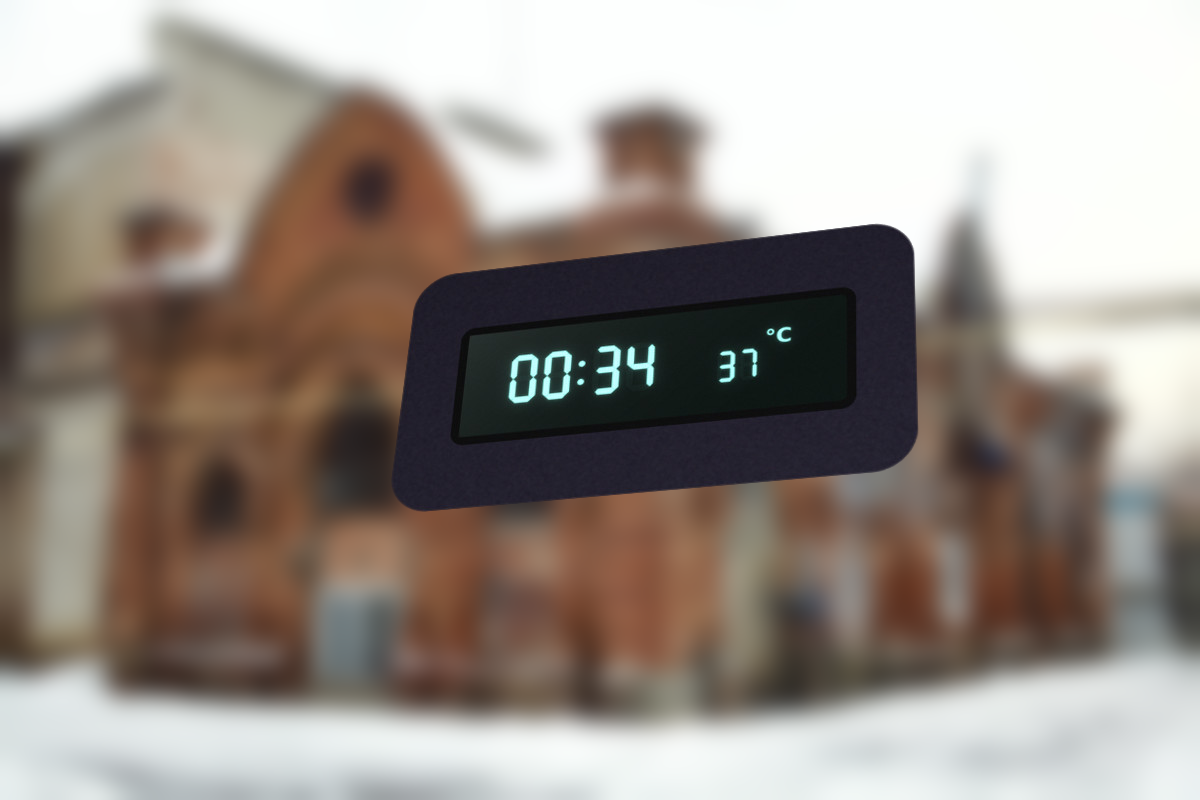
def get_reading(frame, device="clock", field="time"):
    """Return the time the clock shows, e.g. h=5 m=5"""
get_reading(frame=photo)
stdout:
h=0 m=34
